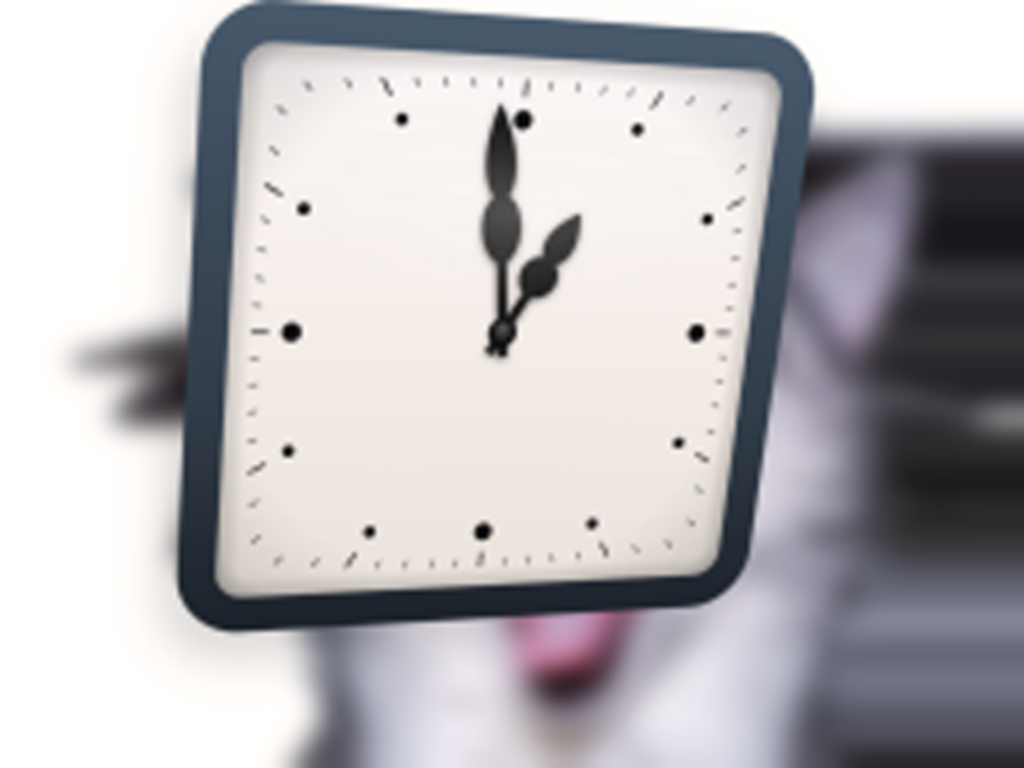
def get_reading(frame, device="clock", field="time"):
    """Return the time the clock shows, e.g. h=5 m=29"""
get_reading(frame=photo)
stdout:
h=12 m=59
